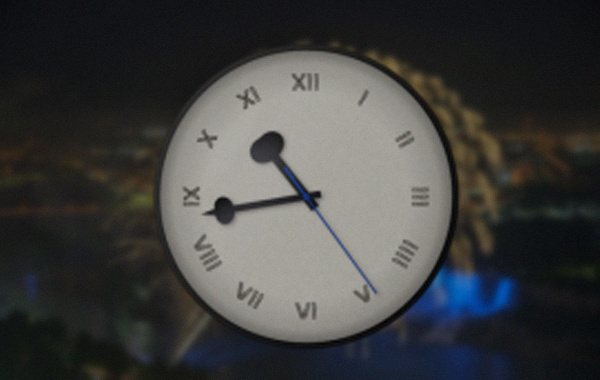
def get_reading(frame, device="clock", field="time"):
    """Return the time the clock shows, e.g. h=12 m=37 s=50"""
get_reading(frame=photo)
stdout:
h=10 m=43 s=24
